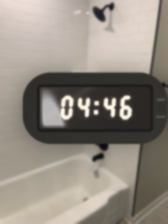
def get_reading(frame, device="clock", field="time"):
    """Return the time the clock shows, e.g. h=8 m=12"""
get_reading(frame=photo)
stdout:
h=4 m=46
